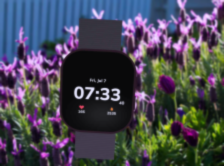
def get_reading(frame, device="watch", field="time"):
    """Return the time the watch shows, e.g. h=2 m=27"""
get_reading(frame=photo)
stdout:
h=7 m=33
